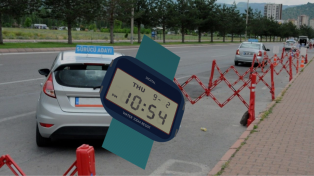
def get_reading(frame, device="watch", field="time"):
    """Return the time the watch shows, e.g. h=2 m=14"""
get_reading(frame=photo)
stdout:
h=10 m=54
